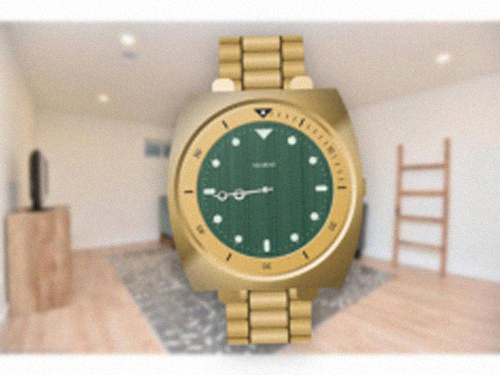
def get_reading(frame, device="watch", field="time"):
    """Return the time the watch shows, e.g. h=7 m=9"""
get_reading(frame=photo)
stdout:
h=8 m=44
